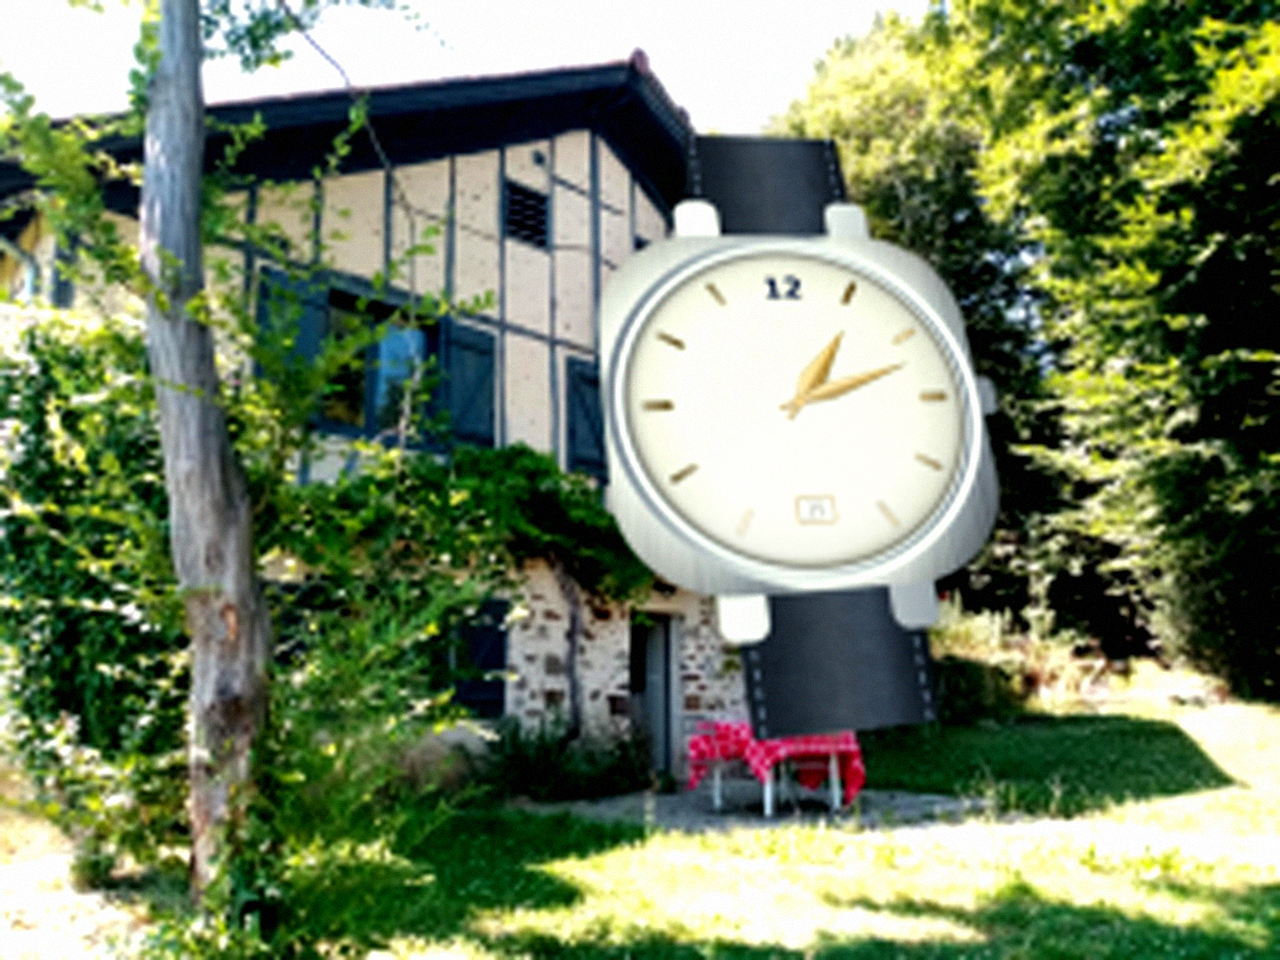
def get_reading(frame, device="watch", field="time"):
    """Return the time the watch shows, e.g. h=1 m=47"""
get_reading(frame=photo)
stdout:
h=1 m=12
